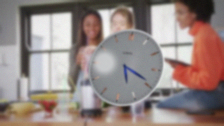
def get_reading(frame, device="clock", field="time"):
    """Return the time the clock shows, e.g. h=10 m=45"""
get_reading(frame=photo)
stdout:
h=5 m=19
